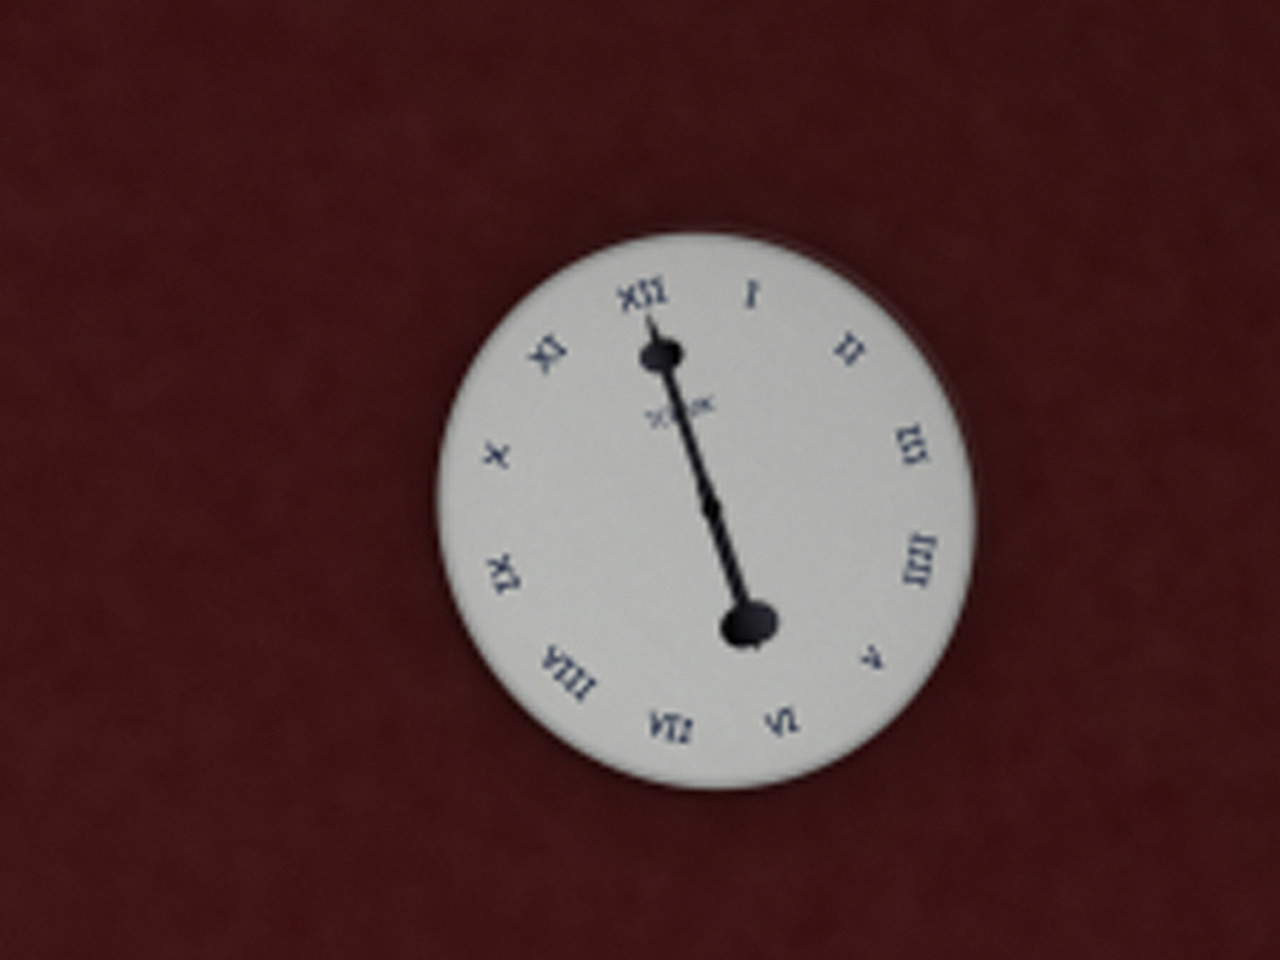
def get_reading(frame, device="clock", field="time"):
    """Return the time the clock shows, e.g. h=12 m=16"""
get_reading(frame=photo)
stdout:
h=6 m=0
